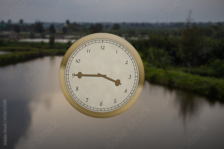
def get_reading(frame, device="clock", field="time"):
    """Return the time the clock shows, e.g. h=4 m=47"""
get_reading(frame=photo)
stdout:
h=3 m=45
